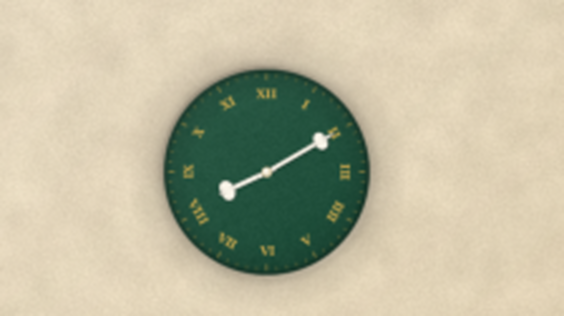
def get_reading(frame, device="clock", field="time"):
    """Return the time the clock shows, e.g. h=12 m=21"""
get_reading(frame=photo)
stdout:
h=8 m=10
